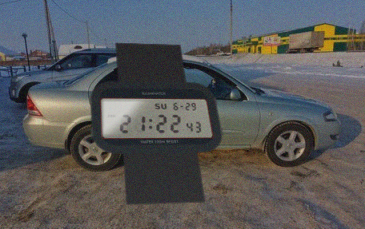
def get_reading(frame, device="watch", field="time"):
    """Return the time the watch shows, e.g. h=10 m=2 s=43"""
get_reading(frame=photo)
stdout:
h=21 m=22 s=43
